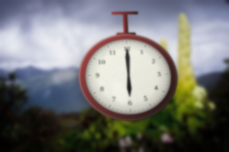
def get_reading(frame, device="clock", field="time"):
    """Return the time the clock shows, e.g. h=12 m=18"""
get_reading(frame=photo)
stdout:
h=6 m=0
